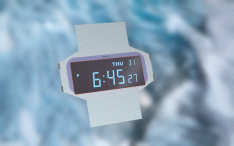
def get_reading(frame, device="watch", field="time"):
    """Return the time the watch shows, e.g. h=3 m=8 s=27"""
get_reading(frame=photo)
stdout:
h=6 m=45 s=27
